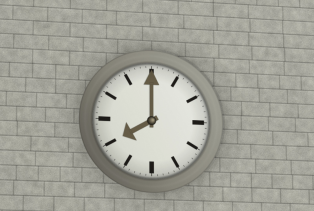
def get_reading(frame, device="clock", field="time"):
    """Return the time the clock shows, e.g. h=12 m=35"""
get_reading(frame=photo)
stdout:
h=8 m=0
